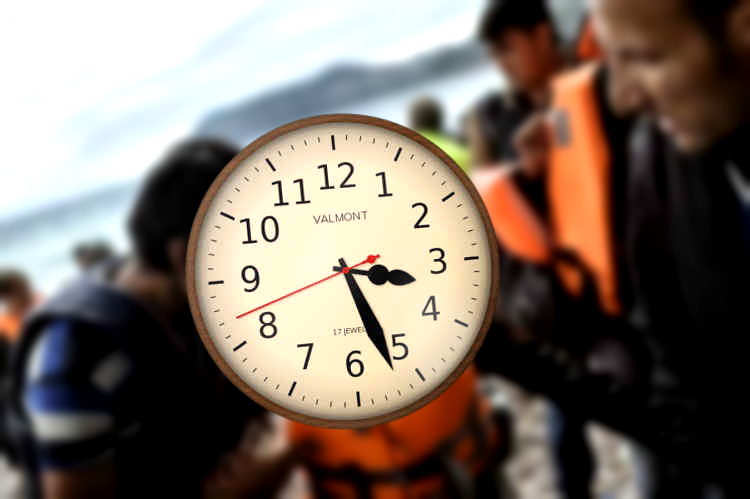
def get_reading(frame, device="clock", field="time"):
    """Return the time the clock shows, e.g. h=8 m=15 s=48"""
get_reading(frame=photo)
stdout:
h=3 m=26 s=42
